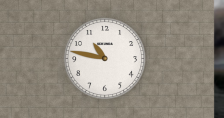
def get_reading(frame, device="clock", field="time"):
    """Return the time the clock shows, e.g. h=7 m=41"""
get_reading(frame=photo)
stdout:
h=10 m=47
